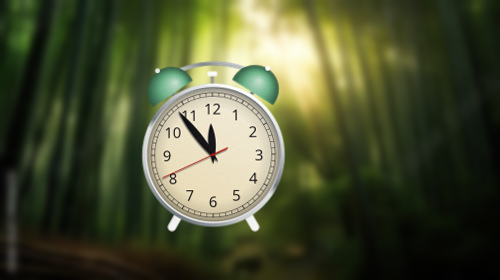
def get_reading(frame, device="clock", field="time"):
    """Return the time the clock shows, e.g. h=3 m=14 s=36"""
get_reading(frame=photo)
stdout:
h=11 m=53 s=41
